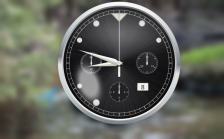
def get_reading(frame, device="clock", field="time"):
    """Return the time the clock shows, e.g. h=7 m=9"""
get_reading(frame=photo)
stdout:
h=8 m=48
